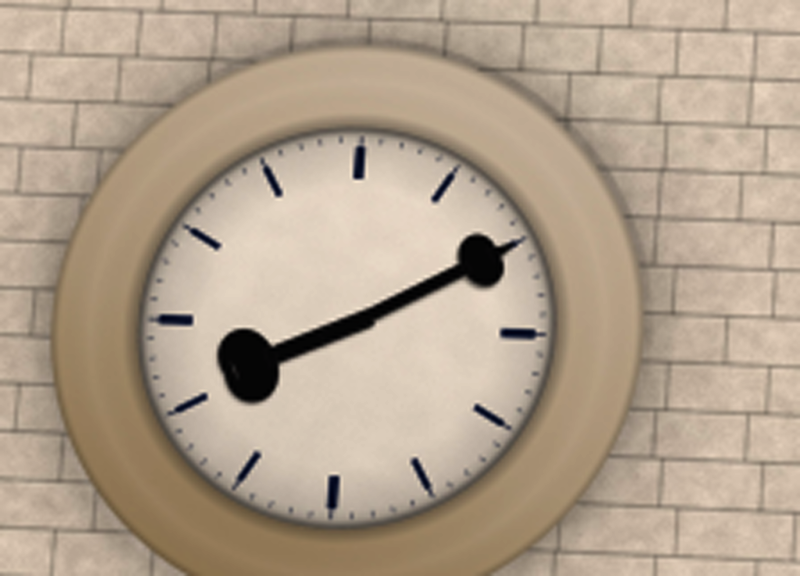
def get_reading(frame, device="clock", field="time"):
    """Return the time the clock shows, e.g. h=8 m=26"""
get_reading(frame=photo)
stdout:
h=8 m=10
